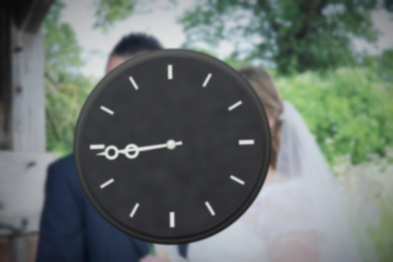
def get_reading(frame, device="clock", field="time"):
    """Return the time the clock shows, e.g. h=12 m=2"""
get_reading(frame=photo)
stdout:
h=8 m=44
